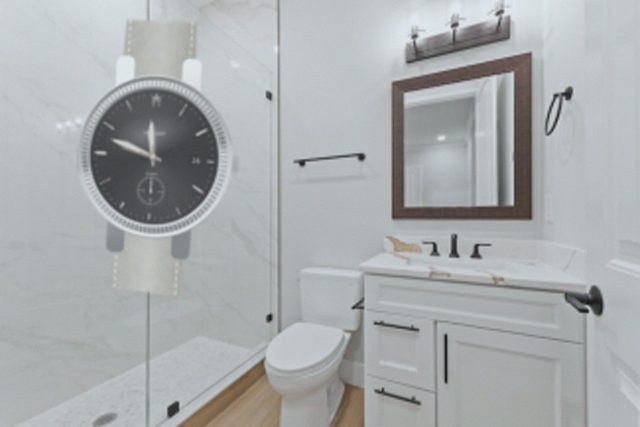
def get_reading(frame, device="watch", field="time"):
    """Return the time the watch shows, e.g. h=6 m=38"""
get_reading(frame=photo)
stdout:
h=11 m=48
